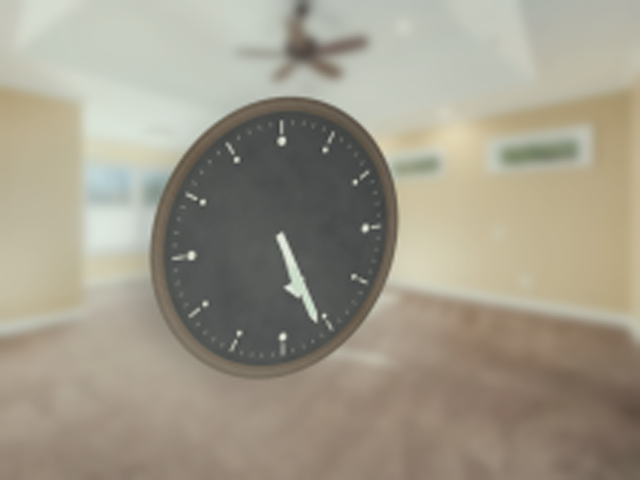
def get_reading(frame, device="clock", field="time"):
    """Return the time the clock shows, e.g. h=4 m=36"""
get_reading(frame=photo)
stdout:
h=5 m=26
